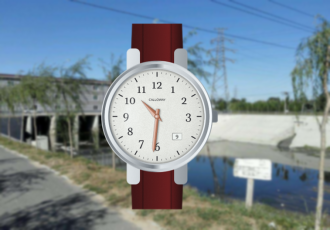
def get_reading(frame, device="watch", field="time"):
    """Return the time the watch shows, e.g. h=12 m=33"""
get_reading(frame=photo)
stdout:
h=10 m=31
